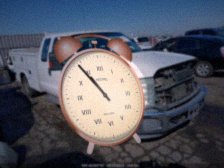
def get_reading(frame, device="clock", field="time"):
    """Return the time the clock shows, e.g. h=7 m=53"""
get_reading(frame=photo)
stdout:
h=10 m=54
